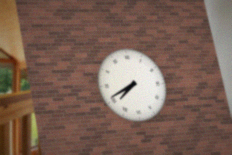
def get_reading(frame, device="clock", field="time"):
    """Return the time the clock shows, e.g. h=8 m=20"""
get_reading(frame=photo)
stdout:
h=7 m=41
